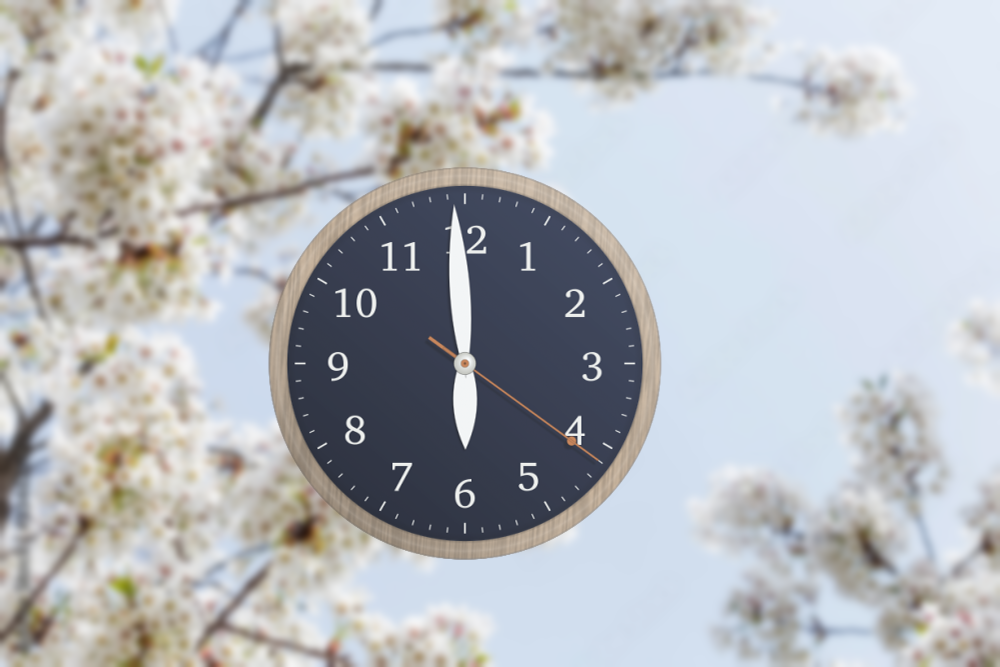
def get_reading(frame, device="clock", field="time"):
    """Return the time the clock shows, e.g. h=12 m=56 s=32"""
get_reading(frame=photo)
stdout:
h=5 m=59 s=21
